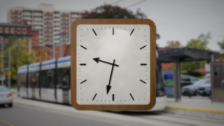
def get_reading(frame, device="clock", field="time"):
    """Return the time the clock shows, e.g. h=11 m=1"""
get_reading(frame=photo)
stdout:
h=9 m=32
